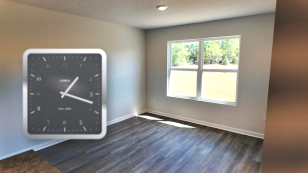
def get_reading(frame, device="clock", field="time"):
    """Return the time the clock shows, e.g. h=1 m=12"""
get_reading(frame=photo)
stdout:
h=1 m=18
